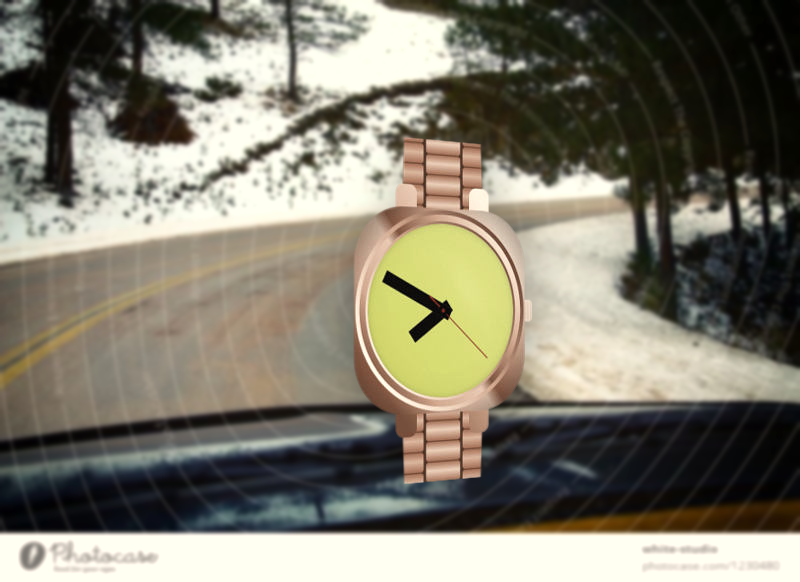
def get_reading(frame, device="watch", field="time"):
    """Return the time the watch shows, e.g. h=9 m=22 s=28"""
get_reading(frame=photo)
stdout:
h=7 m=49 s=22
